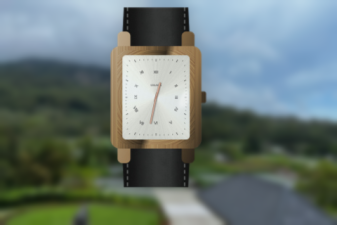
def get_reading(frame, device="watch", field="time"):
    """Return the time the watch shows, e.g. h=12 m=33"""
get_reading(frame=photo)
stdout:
h=12 m=32
